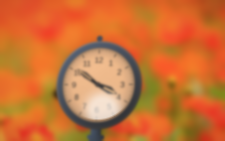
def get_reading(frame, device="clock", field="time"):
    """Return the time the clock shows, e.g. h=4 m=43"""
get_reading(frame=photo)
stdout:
h=3 m=51
